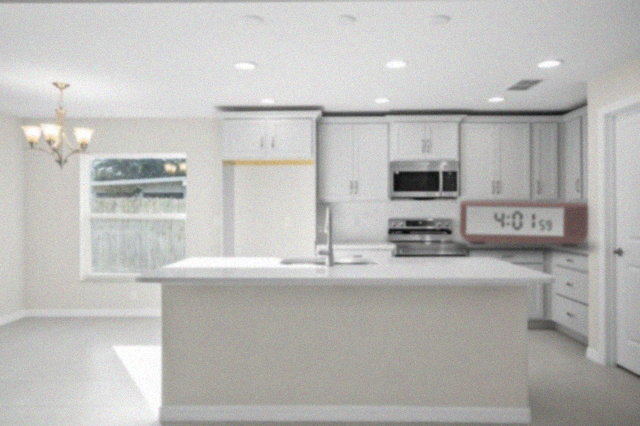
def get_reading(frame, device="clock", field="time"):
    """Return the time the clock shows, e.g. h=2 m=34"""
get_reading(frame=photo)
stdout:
h=4 m=1
